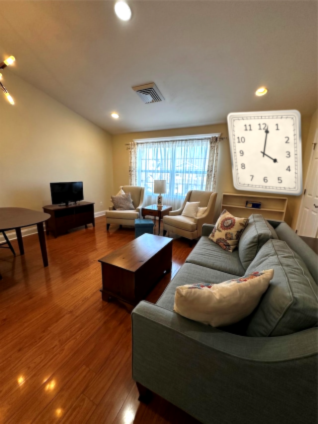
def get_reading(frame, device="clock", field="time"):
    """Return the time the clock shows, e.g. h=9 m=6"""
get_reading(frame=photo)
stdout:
h=4 m=2
